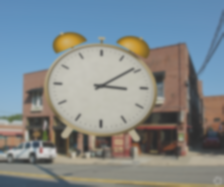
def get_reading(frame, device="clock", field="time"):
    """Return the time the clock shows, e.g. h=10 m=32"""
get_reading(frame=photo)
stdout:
h=3 m=9
